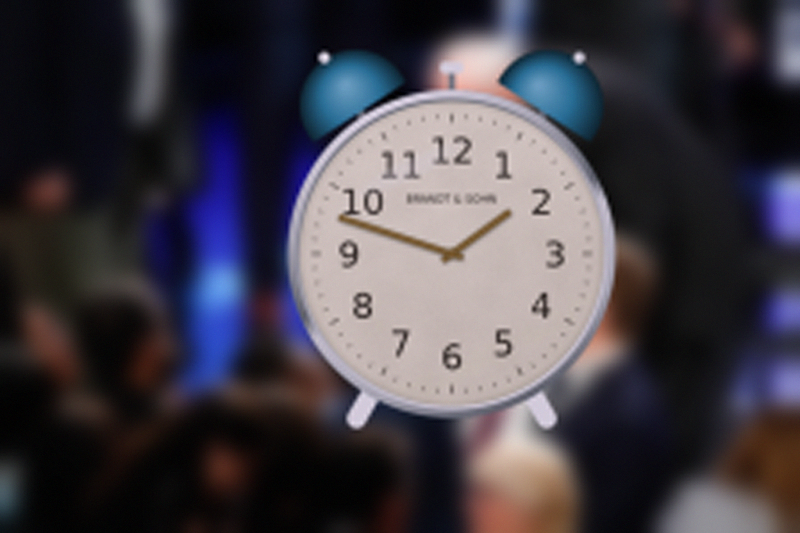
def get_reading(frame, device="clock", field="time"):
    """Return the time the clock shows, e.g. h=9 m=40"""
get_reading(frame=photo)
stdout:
h=1 m=48
